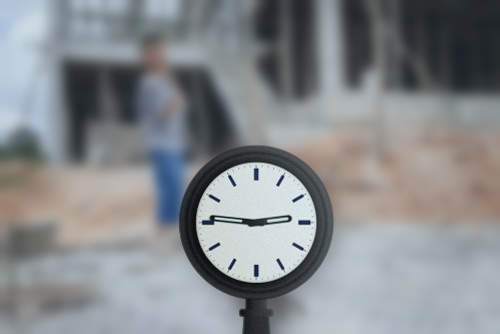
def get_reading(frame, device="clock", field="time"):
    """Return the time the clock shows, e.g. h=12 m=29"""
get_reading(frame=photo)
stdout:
h=2 m=46
